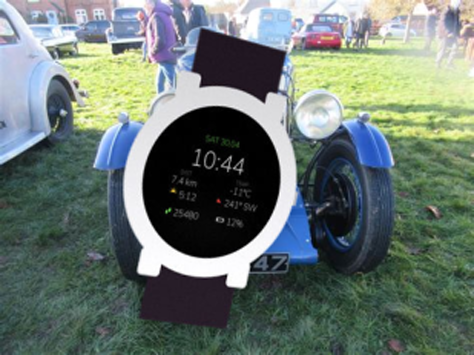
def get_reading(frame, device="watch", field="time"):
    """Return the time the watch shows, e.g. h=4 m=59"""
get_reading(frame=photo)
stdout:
h=10 m=44
